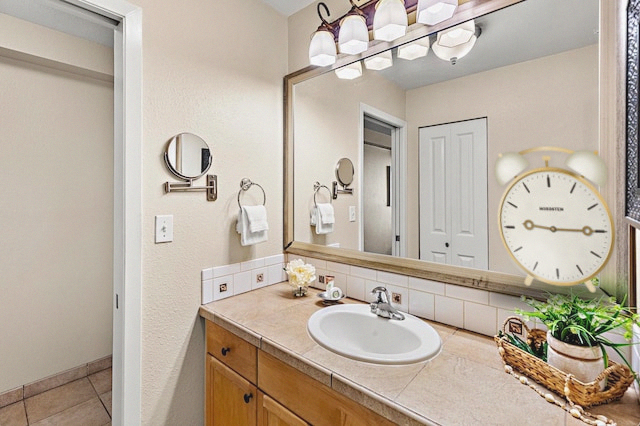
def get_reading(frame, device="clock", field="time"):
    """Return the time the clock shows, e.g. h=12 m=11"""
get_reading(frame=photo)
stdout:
h=9 m=15
